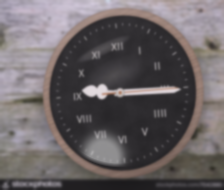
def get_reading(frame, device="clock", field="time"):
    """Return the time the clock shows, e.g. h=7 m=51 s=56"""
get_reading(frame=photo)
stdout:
h=9 m=15 s=15
